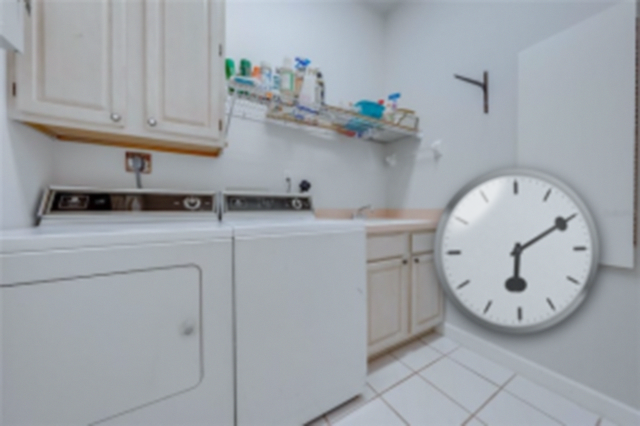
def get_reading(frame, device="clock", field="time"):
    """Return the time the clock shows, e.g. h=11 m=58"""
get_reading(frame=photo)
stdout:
h=6 m=10
